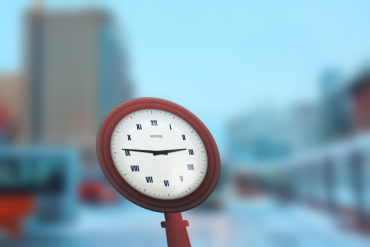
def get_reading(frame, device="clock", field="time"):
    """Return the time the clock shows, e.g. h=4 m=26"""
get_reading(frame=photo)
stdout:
h=2 m=46
